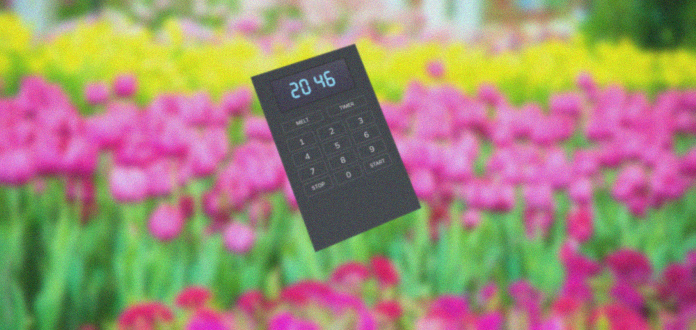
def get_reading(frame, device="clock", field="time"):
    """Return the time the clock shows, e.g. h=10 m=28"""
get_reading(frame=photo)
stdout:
h=20 m=46
